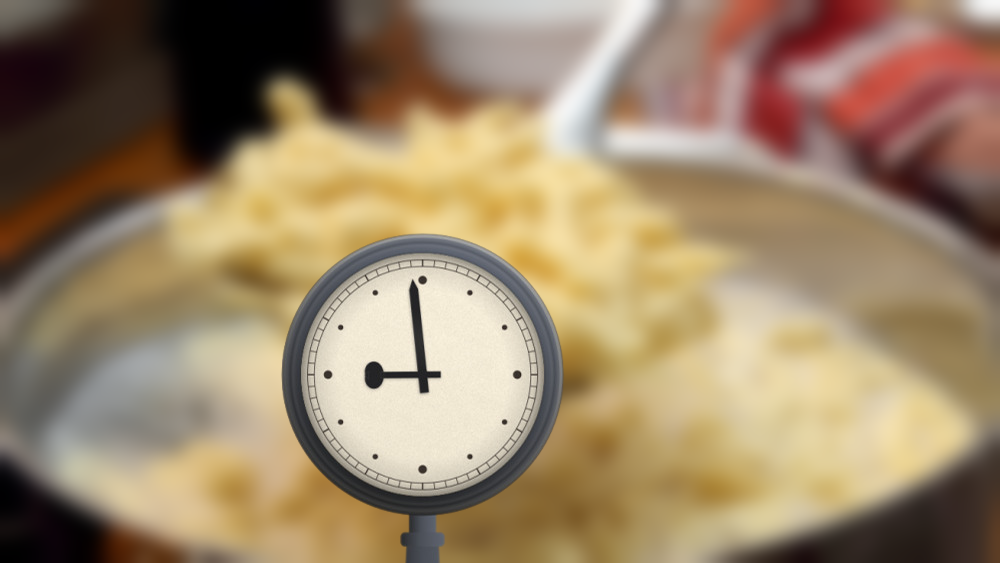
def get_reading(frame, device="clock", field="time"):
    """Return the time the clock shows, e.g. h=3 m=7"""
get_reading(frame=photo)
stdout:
h=8 m=59
